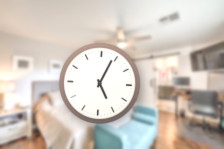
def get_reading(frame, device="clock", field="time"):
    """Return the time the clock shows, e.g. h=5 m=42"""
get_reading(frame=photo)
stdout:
h=5 m=4
